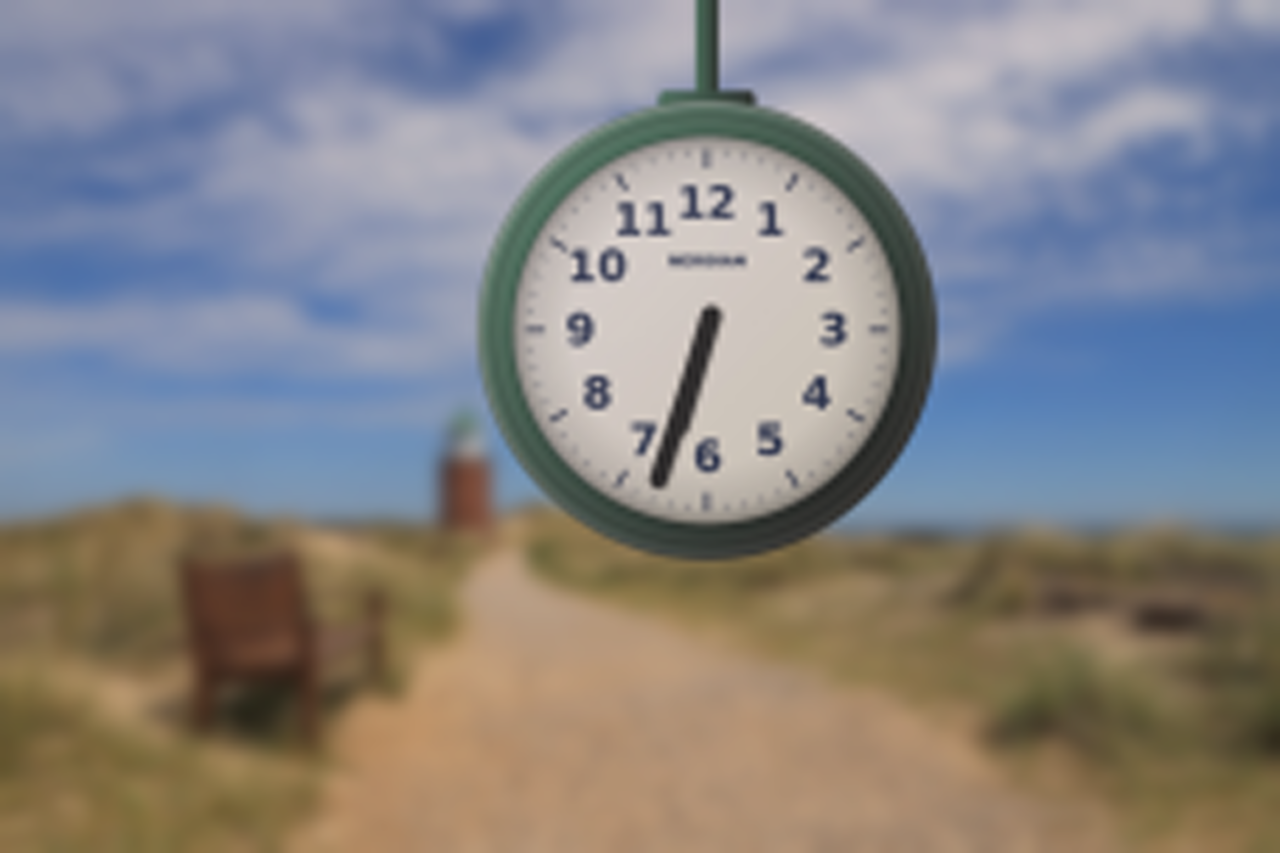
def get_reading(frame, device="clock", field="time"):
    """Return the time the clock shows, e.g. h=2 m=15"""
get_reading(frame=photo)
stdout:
h=6 m=33
